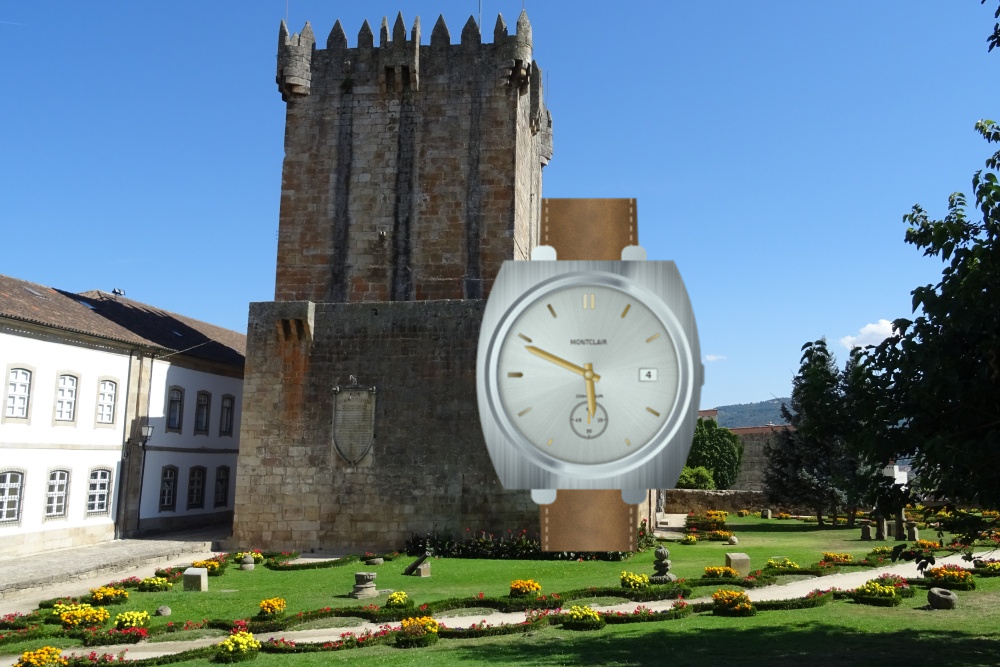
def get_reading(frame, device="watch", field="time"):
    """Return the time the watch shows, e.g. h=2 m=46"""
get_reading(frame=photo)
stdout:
h=5 m=49
